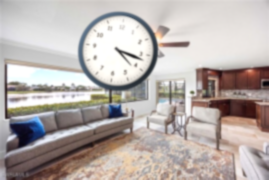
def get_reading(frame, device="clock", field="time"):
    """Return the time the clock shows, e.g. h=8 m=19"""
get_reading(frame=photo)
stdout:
h=4 m=17
